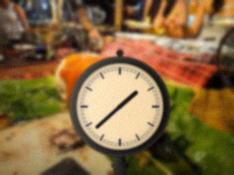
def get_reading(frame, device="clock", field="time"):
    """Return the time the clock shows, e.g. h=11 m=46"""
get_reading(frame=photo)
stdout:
h=1 m=38
